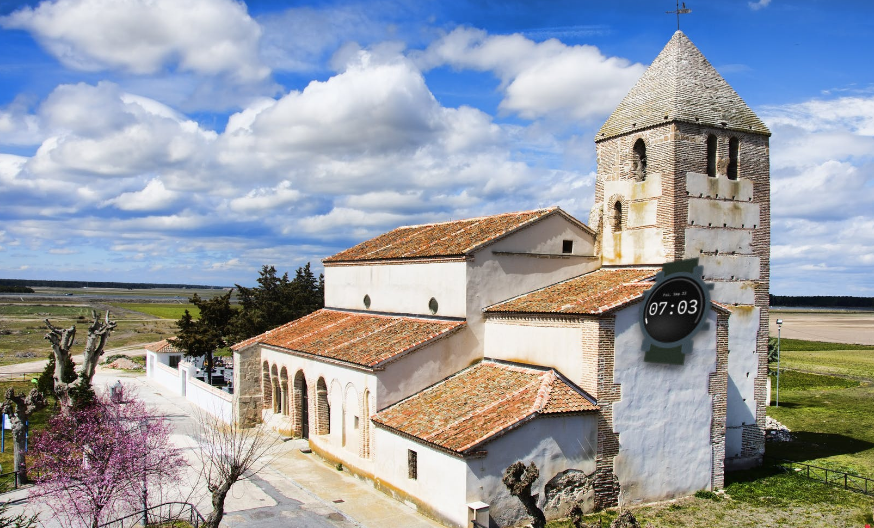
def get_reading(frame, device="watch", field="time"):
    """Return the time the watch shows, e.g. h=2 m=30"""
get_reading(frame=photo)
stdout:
h=7 m=3
